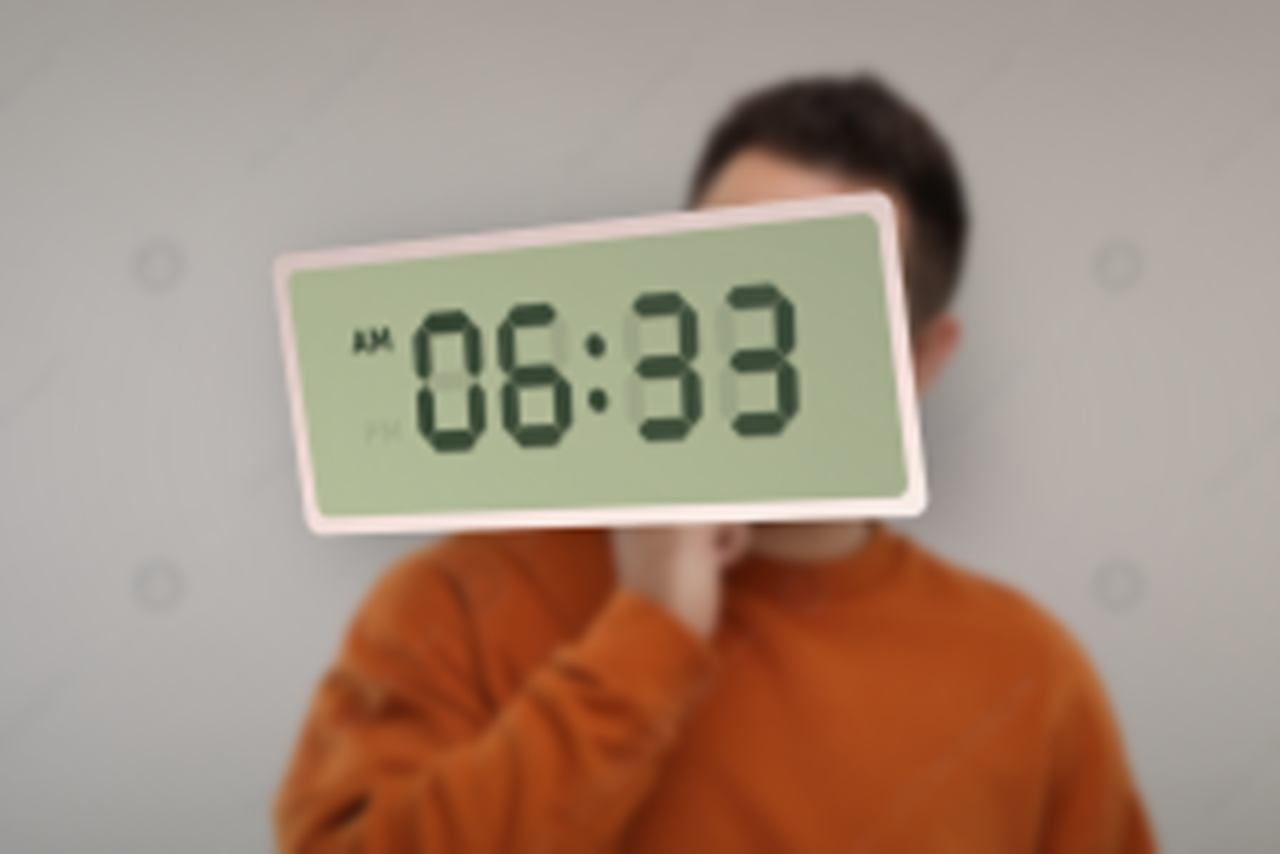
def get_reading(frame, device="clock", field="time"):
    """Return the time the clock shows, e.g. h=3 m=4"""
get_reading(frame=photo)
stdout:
h=6 m=33
